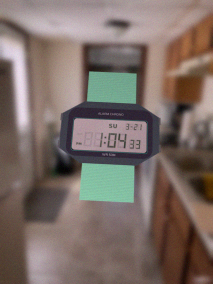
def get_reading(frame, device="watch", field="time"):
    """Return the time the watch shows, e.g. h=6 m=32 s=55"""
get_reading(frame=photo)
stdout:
h=1 m=4 s=33
